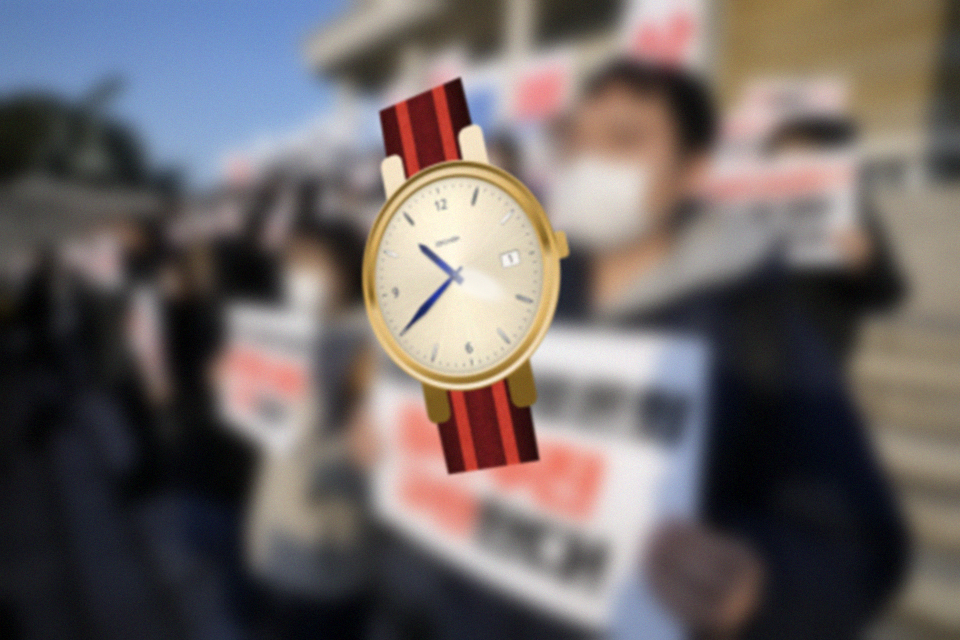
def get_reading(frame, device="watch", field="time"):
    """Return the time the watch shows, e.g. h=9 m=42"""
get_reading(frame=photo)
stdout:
h=10 m=40
